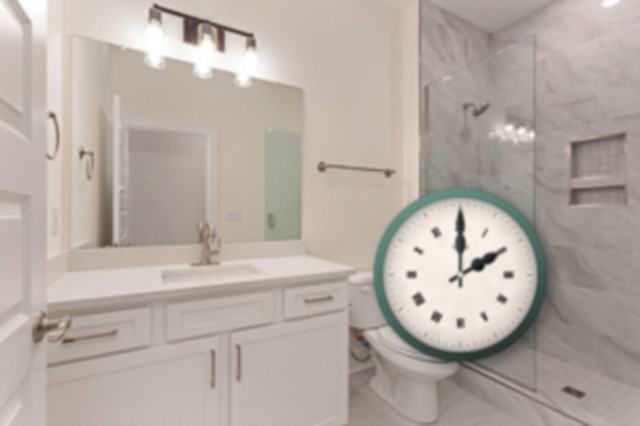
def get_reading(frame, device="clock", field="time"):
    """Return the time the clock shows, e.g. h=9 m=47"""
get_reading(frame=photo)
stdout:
h=2 m=0
